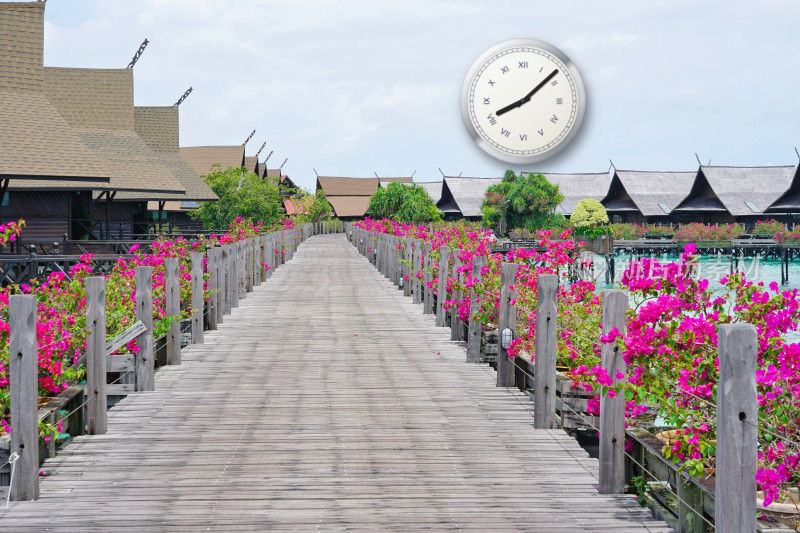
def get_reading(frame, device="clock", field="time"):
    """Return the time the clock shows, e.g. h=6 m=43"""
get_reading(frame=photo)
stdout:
h=8 m=8
